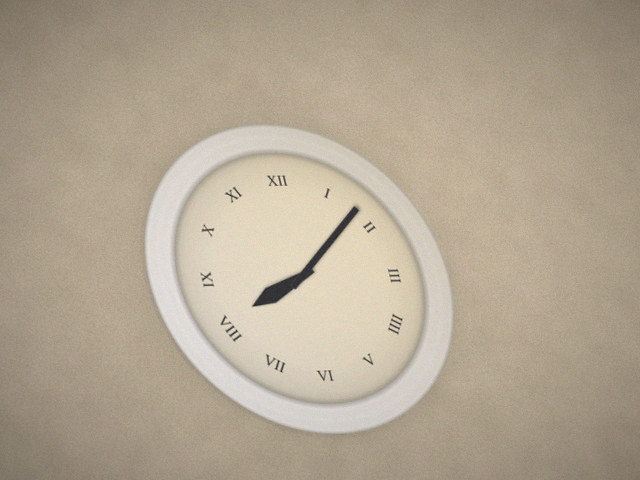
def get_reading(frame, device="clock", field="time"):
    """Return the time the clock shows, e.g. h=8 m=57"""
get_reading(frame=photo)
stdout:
h=8 m=8
